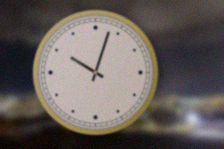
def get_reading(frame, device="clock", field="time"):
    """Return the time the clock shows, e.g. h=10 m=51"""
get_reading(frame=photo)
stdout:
h=10 m=3
